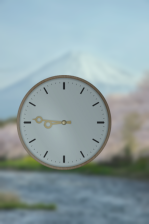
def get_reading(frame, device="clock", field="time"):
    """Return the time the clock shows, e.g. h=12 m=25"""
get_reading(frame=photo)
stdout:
h=8 m=46
